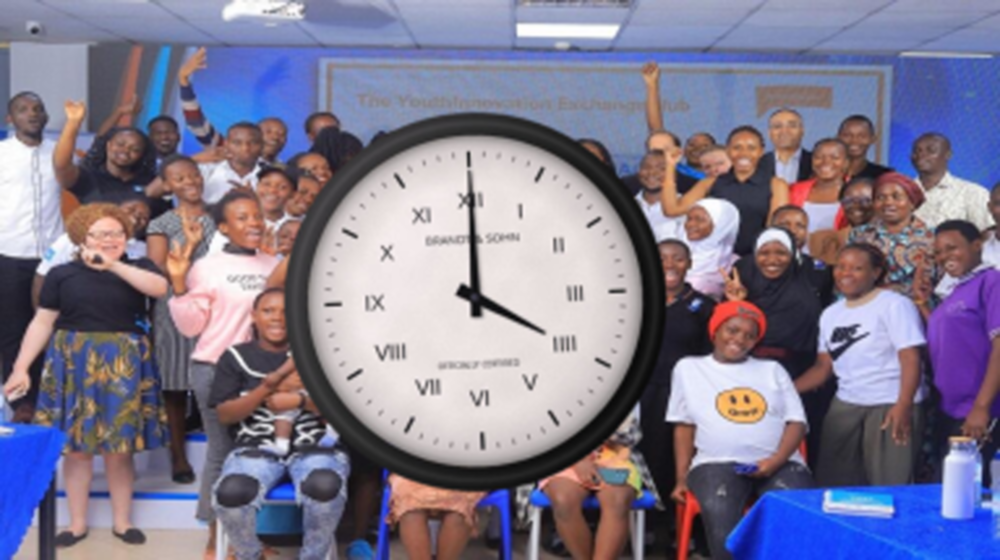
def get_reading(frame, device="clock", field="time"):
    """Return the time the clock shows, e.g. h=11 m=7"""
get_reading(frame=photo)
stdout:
h=4 m=0
